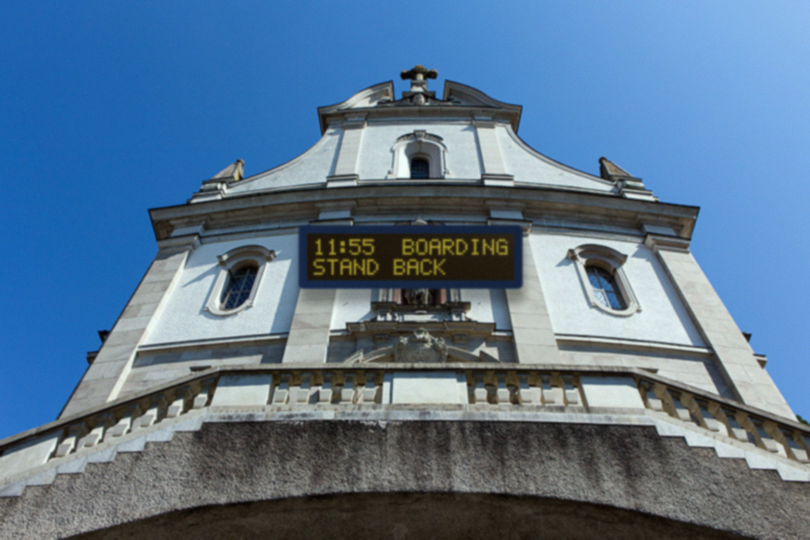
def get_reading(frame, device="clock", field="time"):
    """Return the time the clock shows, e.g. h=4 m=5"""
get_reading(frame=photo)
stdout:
h=11 m=55
